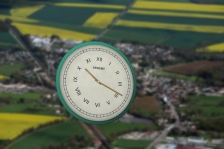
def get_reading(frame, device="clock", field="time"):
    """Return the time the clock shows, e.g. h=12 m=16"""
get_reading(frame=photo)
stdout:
h=10 m=19
